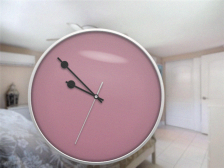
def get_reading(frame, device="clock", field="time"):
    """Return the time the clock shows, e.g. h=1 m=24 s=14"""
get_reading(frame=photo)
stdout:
h=9 m=52 s=34
